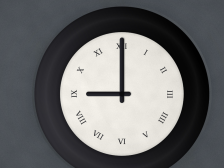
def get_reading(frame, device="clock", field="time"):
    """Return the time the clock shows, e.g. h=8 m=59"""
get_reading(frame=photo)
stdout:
h=9 m=0
